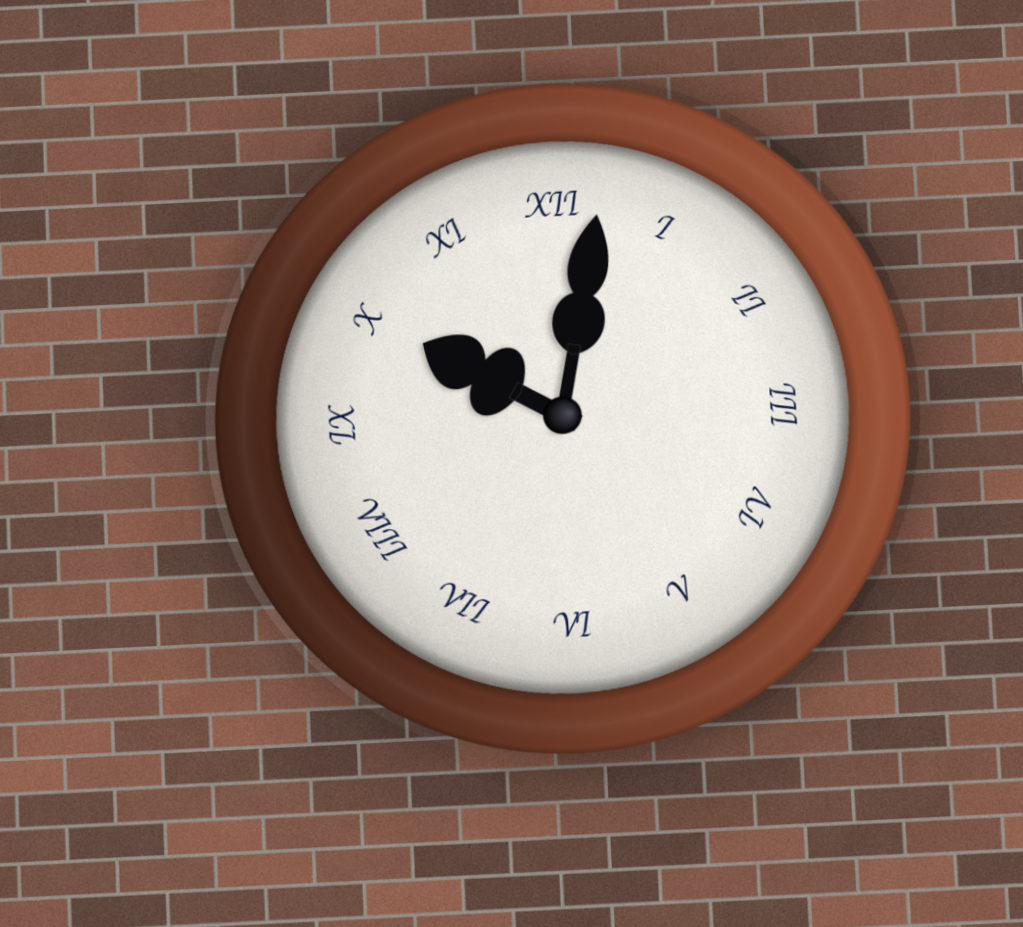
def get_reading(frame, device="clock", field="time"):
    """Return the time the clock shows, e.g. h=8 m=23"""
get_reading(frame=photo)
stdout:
h=10 m=2
